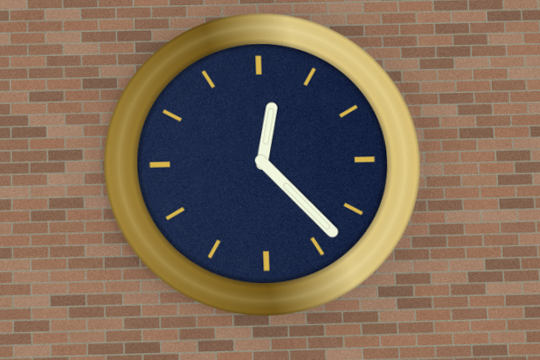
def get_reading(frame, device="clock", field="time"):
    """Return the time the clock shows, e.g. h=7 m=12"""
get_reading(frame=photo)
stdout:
h=12 m=23
